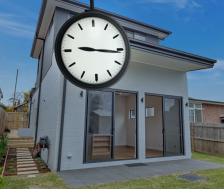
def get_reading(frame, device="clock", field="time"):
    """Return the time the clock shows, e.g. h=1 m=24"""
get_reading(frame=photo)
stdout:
h=9 m=16
